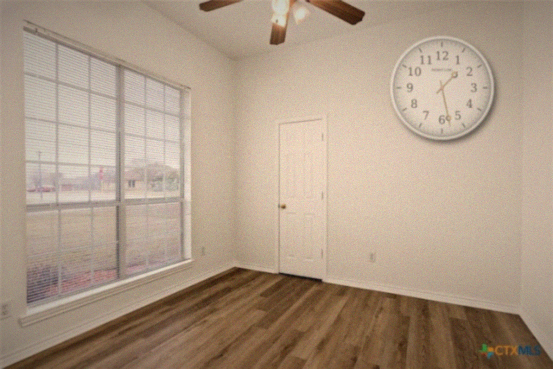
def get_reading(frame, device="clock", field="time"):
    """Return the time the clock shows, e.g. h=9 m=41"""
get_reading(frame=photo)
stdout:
h=1 m=28
